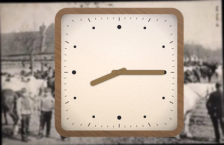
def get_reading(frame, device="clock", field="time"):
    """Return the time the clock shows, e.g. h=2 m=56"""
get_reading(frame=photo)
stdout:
h=8 m=15
